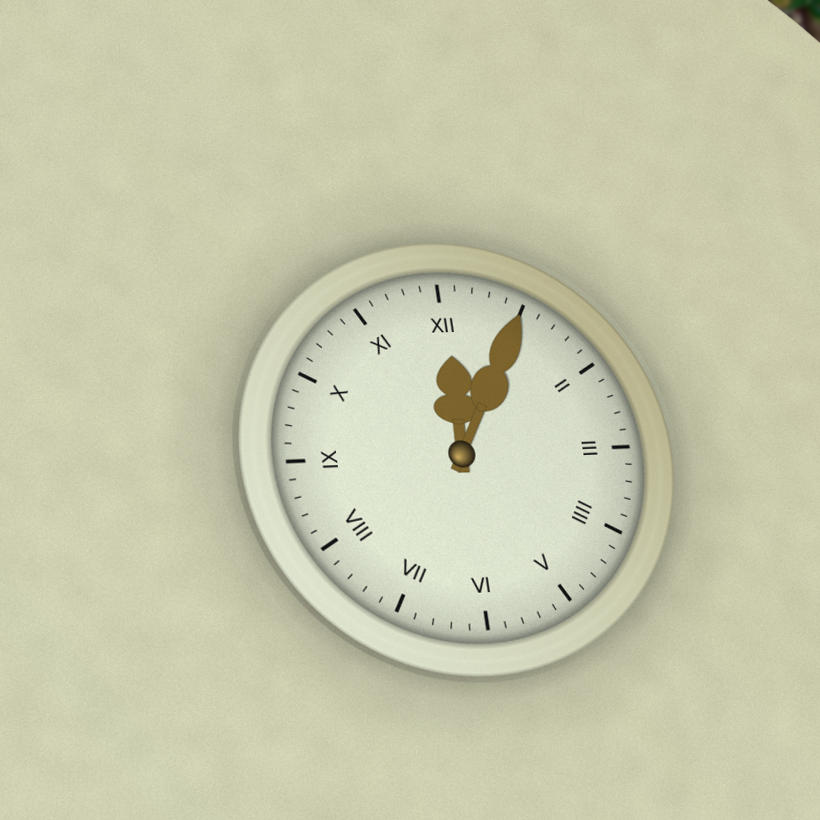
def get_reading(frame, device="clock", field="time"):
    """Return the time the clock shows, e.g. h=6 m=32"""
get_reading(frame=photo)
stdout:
h=12 m=5
